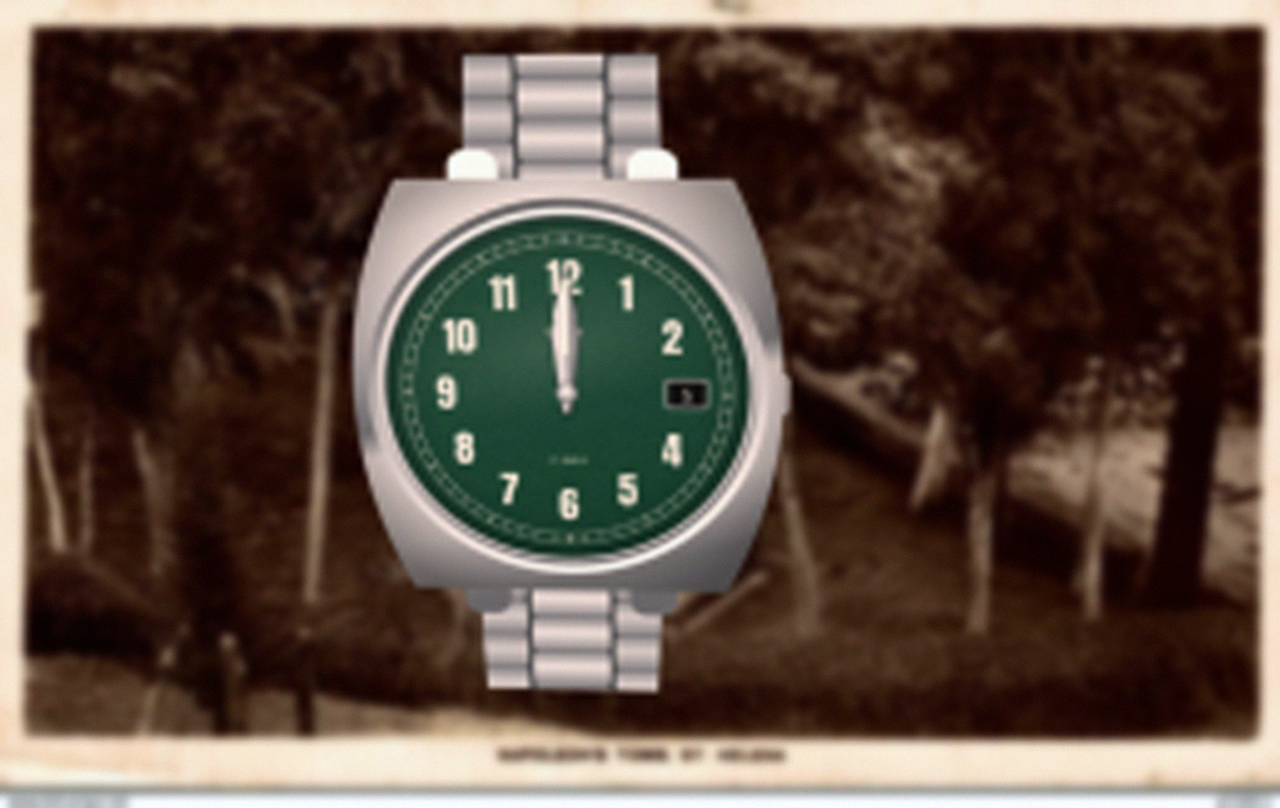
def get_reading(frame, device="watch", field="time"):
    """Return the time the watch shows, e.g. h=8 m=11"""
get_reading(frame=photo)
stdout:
h=12 m=0
